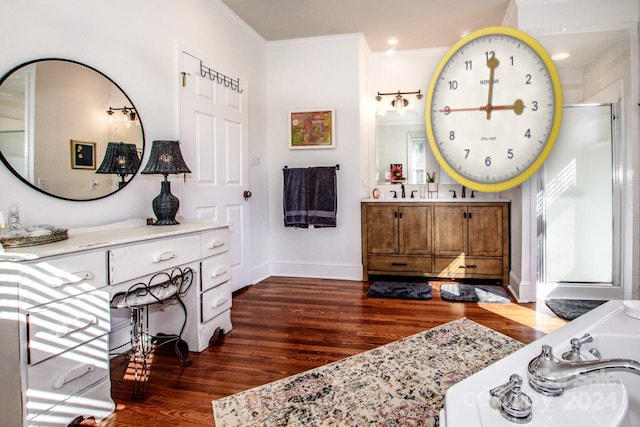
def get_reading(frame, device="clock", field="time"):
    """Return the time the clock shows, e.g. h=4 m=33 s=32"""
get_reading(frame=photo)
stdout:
h=3 m=0 s=45
